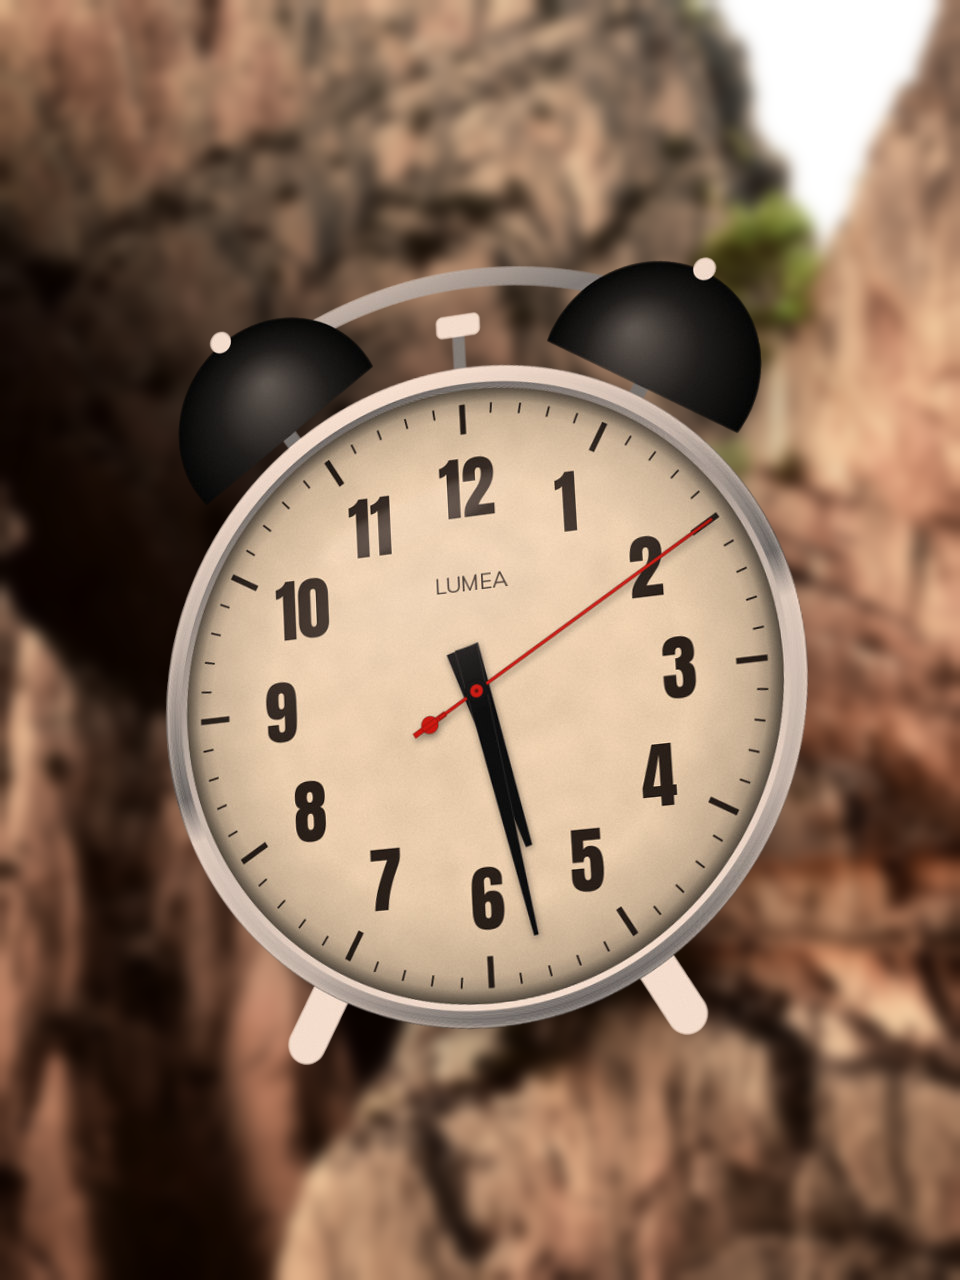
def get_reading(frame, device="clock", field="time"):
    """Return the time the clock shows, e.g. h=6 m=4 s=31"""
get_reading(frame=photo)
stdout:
h=5 m=28 s=10
